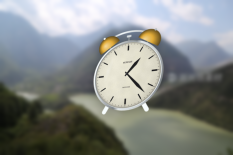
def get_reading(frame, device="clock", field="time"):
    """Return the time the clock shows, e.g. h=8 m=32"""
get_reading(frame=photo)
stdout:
h=1 m=23
